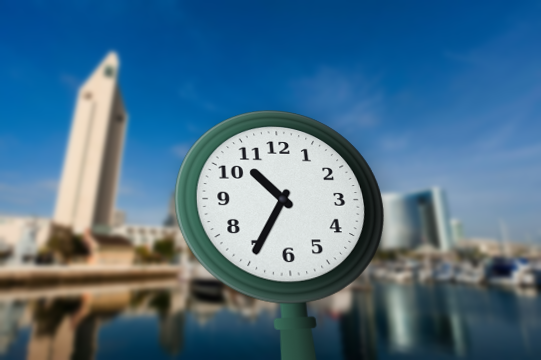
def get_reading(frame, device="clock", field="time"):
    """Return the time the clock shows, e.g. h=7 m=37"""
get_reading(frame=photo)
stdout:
h=10 m=35
